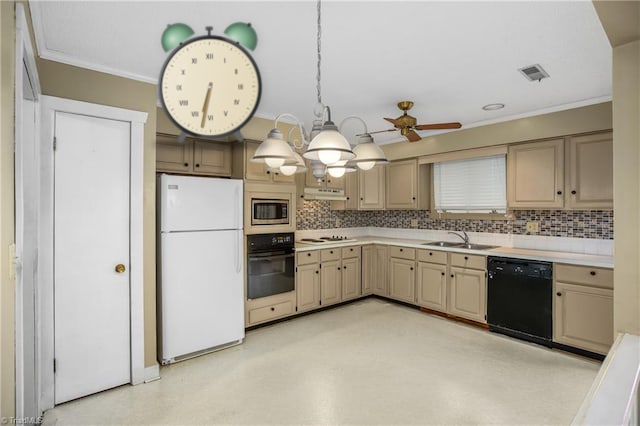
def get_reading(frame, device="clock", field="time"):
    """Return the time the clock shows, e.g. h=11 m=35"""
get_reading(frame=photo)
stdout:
h=6 m=32
